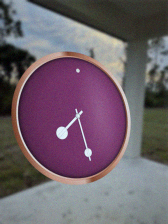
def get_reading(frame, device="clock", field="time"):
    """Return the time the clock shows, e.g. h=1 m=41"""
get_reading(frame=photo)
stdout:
h=7 m=27
